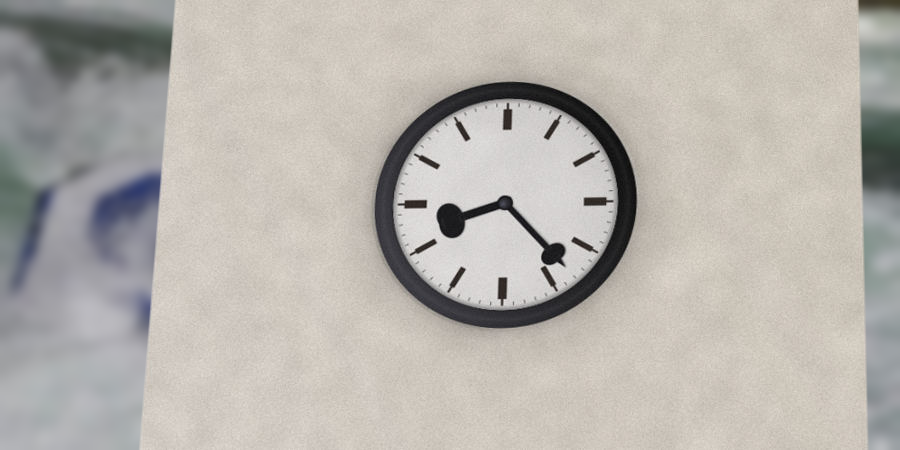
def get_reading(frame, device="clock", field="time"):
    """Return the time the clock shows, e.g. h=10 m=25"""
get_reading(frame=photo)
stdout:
h=8 m=23
